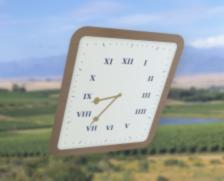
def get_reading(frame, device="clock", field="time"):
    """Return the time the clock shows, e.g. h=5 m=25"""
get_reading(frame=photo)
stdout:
h=8 m=36
